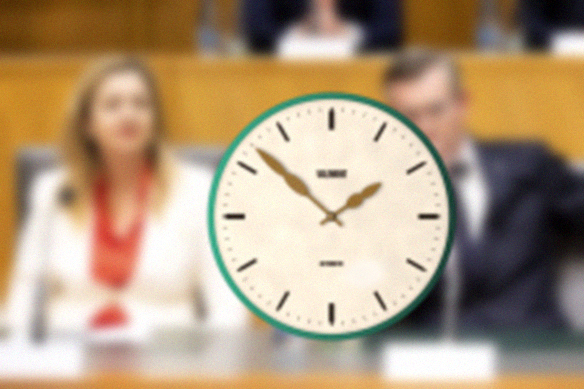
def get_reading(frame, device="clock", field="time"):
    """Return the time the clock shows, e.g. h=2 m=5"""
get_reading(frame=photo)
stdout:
h=1 m=52
